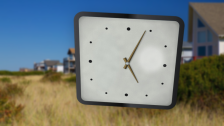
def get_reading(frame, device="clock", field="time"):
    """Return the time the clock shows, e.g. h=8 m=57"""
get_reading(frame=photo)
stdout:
h=5 m=4
